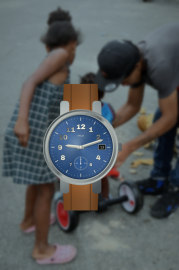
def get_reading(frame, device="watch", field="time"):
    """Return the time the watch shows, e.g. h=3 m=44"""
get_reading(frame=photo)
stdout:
h=9 m=12
